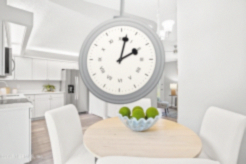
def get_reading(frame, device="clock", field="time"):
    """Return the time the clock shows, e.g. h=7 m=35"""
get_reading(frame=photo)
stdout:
h=2 m=2
